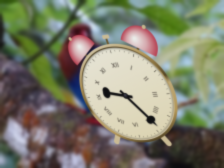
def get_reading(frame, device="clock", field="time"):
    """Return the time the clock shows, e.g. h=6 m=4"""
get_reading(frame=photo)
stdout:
h=9 m=24
